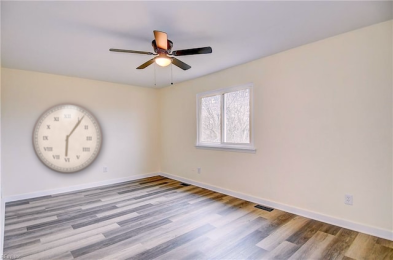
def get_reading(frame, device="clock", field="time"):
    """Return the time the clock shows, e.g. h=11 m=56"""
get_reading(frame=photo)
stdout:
h=6 m=6
